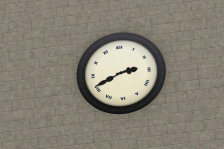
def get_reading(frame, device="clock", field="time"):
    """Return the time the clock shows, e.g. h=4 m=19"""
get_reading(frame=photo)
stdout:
h=2 m=41
